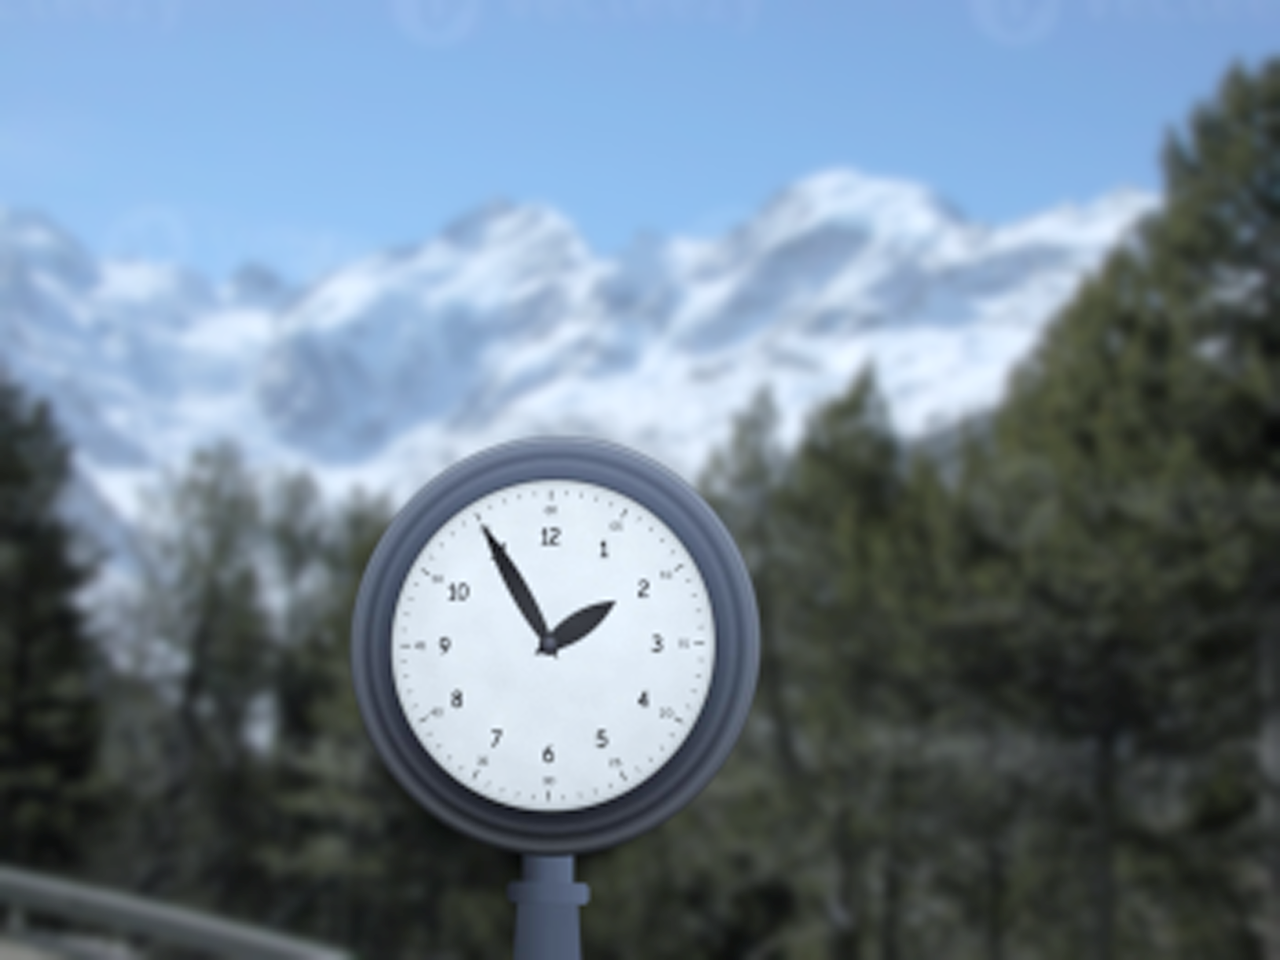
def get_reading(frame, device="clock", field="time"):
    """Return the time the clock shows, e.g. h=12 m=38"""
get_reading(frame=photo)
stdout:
h=1 m=55
